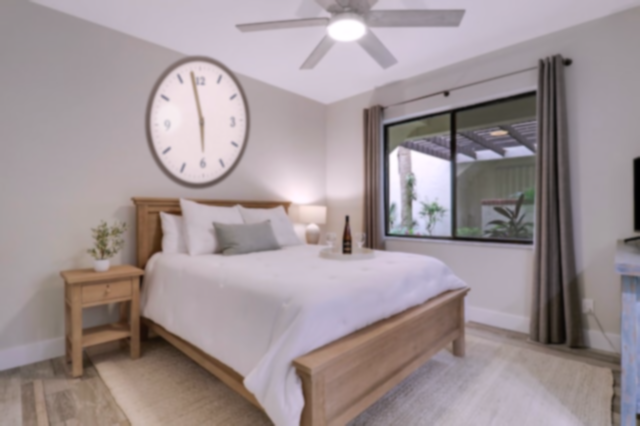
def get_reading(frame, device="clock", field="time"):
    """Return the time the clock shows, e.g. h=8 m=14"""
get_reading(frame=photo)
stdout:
h=5 m=58
